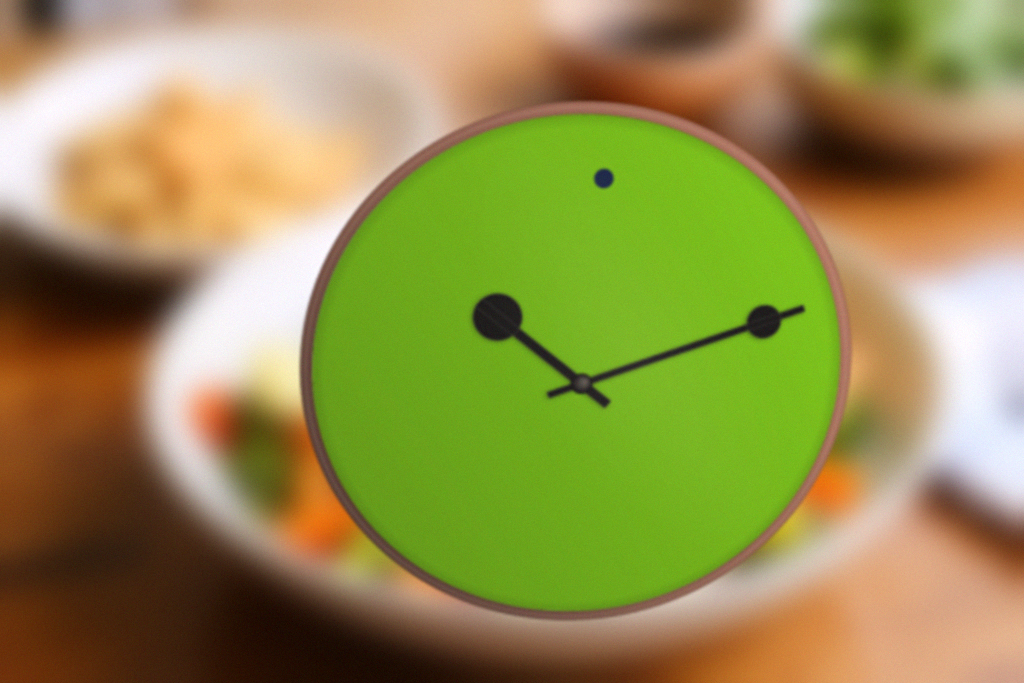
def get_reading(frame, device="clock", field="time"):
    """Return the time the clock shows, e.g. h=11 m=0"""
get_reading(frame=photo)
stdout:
h=10 m=11
